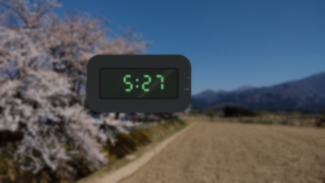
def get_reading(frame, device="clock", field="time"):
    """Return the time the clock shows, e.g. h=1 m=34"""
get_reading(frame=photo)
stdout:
h=5 m=27
